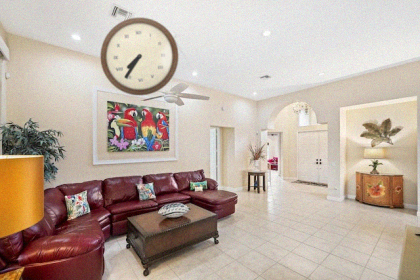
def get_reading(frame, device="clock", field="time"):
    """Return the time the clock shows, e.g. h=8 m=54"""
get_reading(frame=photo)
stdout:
h=7 m=36
